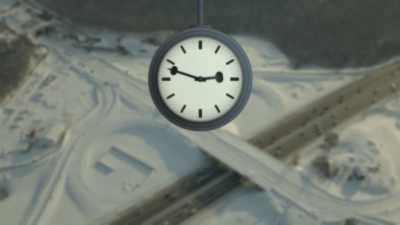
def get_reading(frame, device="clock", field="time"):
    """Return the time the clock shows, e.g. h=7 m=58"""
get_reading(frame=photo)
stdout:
h=2 m=48
